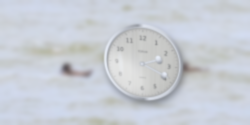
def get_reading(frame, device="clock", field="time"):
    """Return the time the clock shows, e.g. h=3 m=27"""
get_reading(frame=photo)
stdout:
h=2 m=19
